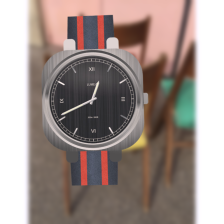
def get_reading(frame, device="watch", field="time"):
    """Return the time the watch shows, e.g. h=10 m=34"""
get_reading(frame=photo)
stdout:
h=12 m=41
